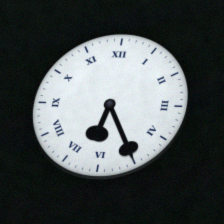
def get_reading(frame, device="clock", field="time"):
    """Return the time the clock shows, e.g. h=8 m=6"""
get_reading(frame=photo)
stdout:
h=6 m=25
